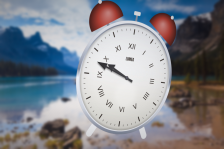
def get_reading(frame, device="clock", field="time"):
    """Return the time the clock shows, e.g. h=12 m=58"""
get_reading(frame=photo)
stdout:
h=9 m=48
